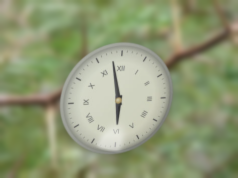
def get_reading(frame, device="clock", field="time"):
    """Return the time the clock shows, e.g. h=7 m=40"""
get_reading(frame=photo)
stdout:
h=5 m=58
